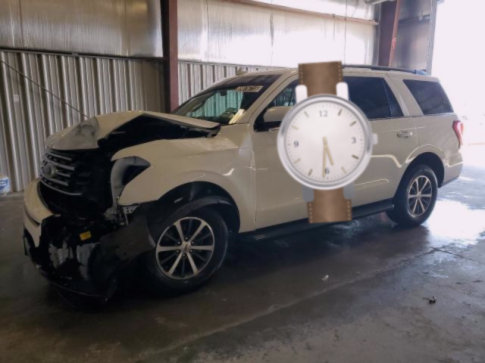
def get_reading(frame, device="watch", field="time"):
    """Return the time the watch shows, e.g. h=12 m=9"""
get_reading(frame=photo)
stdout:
h=5 m=31
